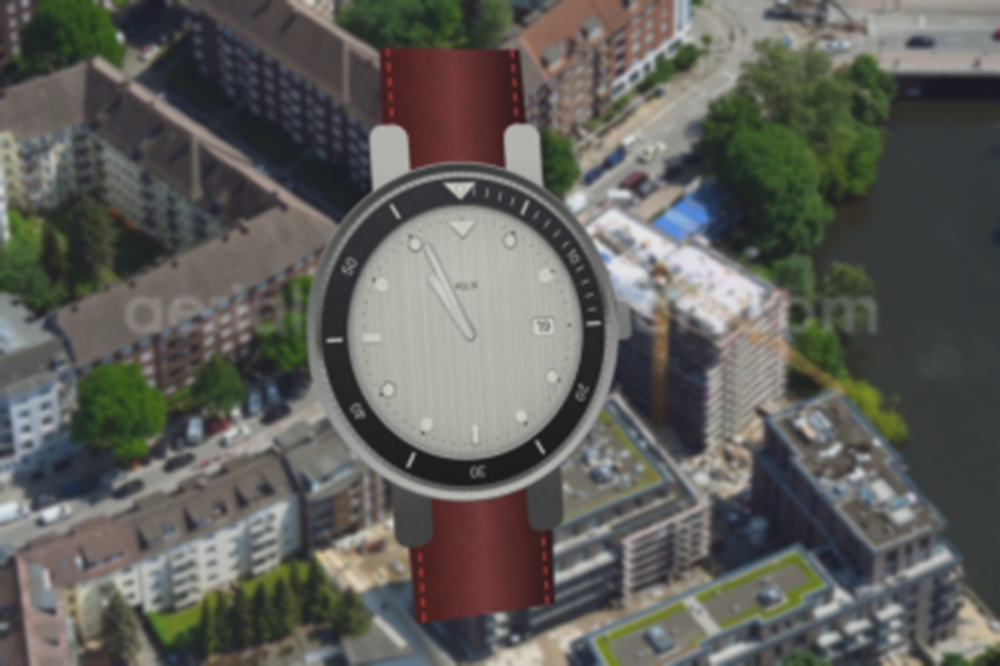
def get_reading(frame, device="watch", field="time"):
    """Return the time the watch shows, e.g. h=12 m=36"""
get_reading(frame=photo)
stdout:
h=10 m=56
